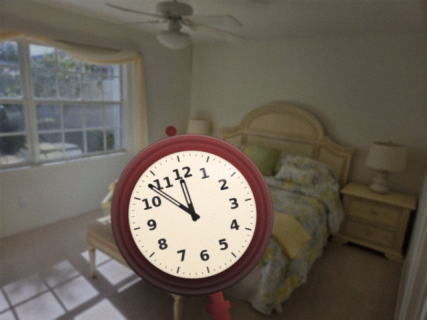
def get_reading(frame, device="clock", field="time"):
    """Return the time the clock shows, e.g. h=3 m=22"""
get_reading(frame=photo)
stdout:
h=11 m=53
